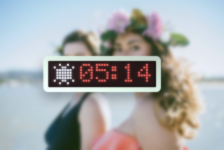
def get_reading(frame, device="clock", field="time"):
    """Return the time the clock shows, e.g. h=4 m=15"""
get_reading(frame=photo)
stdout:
h=5 m=14
